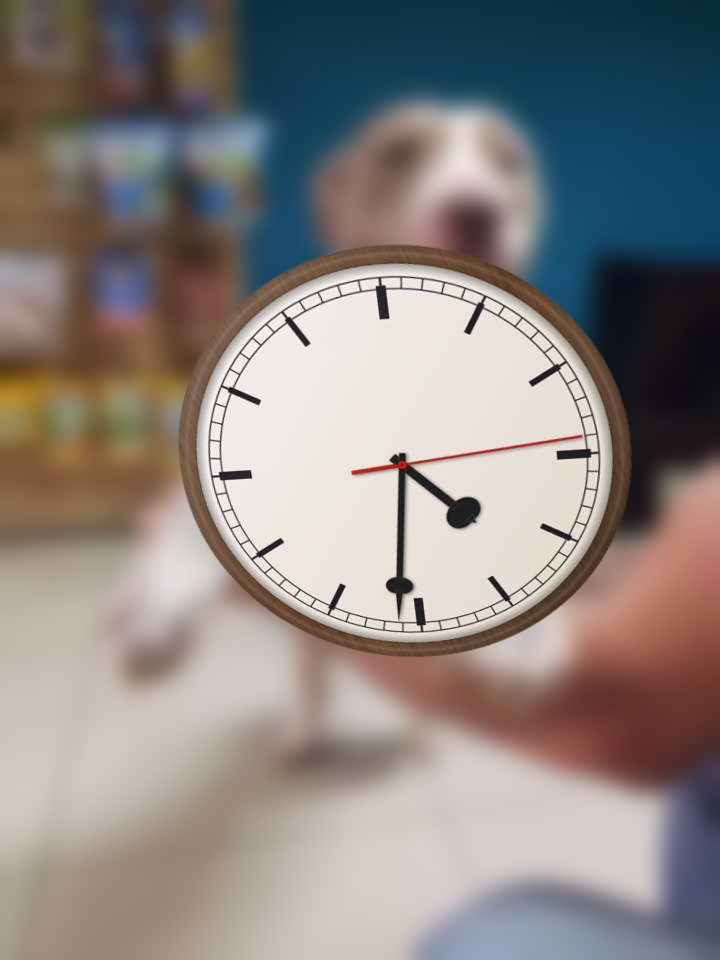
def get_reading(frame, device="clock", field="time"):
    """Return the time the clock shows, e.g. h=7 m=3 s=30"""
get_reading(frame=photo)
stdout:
h=4 m=31 s=14
